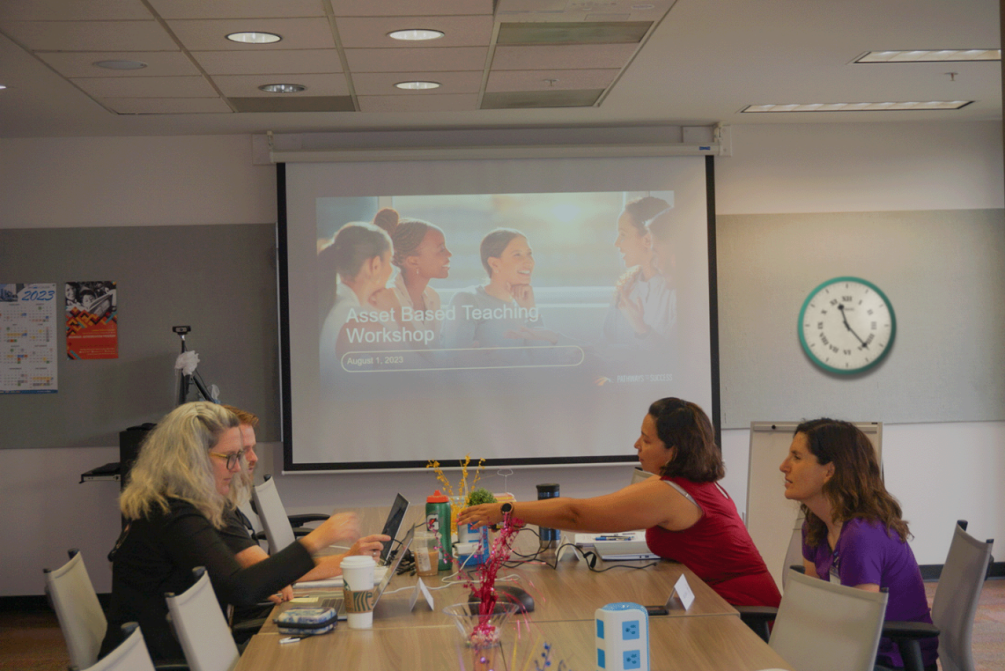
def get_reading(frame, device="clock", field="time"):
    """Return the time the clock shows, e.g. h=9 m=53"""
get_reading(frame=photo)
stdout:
h=11 m=23
